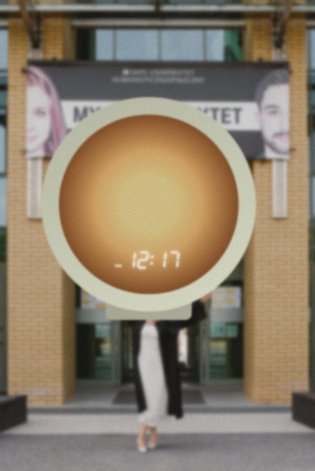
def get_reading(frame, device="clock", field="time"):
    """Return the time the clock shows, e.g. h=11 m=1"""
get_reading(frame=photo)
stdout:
h=12 m=17
